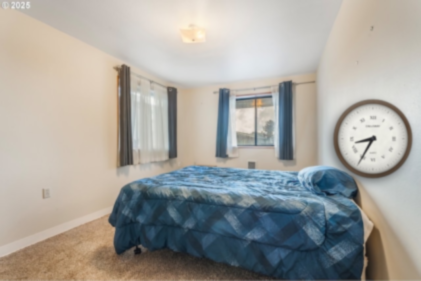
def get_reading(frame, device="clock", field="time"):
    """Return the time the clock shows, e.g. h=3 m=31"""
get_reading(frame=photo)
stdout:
h=8 m=35
